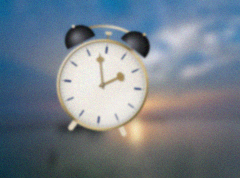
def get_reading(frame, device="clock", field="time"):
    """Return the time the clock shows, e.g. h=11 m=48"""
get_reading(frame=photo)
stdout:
h=1 m=58
